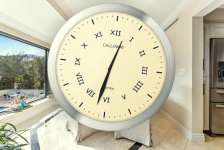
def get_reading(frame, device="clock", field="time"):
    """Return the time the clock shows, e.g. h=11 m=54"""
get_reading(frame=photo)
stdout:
h=12 m=32
